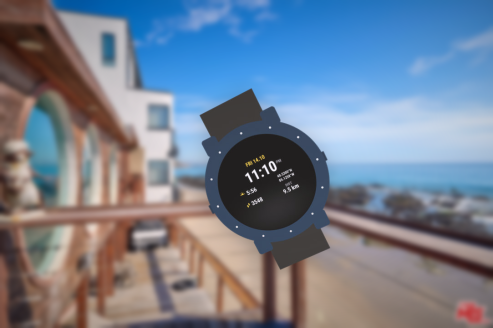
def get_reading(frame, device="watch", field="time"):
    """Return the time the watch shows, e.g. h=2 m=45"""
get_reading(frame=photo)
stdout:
h=11 m=10
